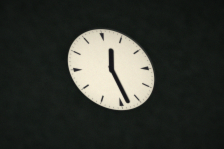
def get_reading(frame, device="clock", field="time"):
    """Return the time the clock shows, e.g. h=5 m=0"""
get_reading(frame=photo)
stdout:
h=12 m=28
